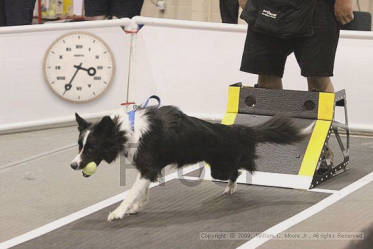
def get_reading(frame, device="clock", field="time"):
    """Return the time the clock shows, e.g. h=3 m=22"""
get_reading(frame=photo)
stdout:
h=3 m=35
